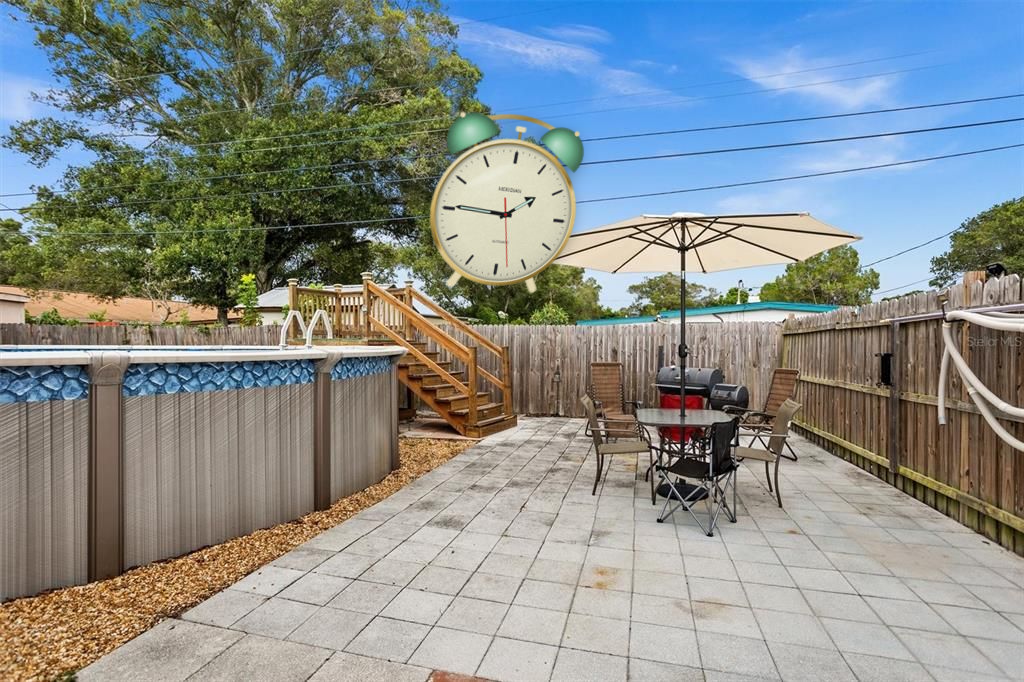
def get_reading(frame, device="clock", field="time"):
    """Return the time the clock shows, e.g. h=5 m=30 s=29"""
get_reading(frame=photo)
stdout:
h=1 m=45 s=28
